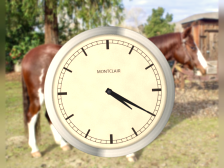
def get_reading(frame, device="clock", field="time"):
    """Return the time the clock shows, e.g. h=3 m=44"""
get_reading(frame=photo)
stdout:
h=4 m=20
